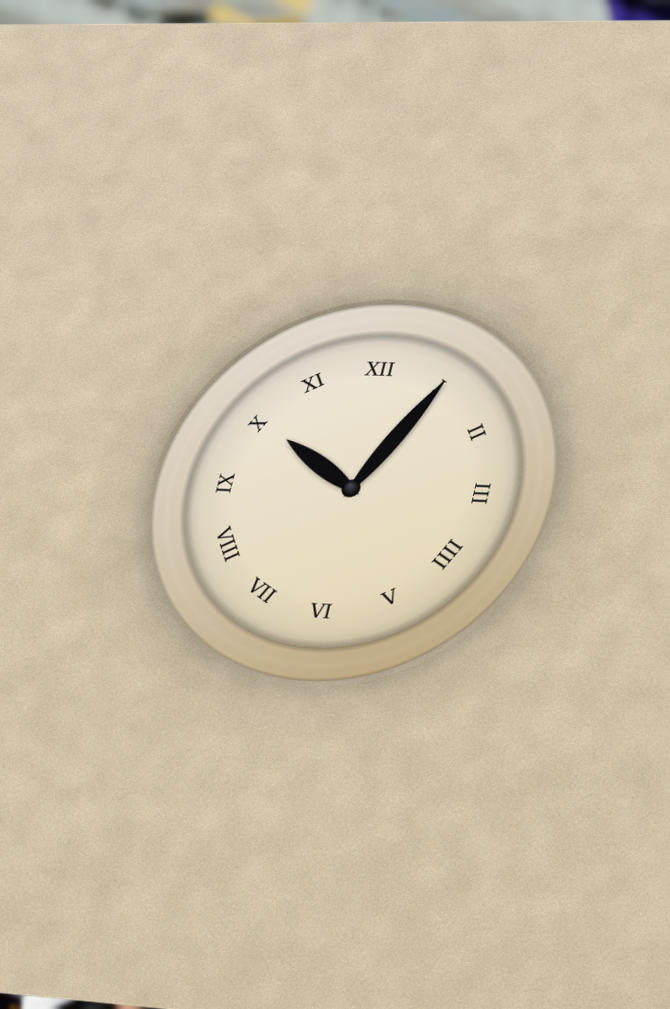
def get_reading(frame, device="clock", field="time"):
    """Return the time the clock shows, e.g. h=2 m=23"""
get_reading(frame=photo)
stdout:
h=10 m=5
